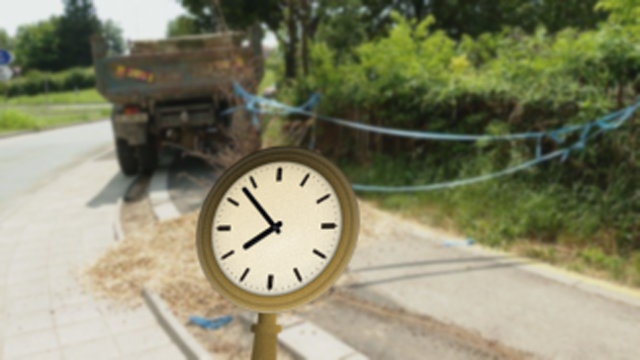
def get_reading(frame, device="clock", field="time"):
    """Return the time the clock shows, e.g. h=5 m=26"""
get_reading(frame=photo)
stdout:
h=7 m=53
